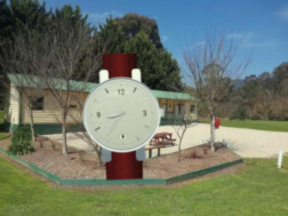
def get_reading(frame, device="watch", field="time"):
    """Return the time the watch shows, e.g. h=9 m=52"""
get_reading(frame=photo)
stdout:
h=8 m=36
